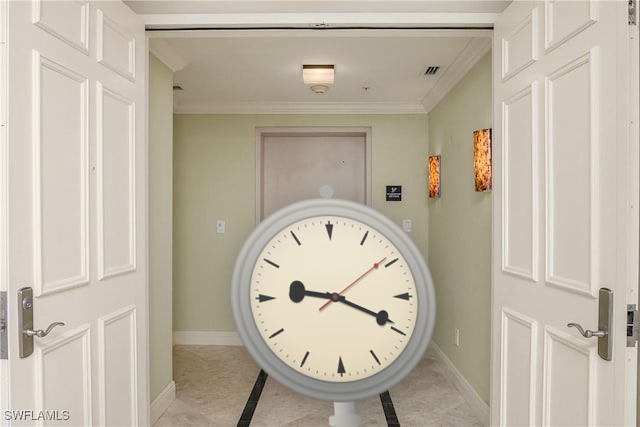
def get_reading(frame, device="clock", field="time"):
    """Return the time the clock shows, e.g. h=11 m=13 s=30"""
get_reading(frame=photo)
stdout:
h=9 m=19 s=9
